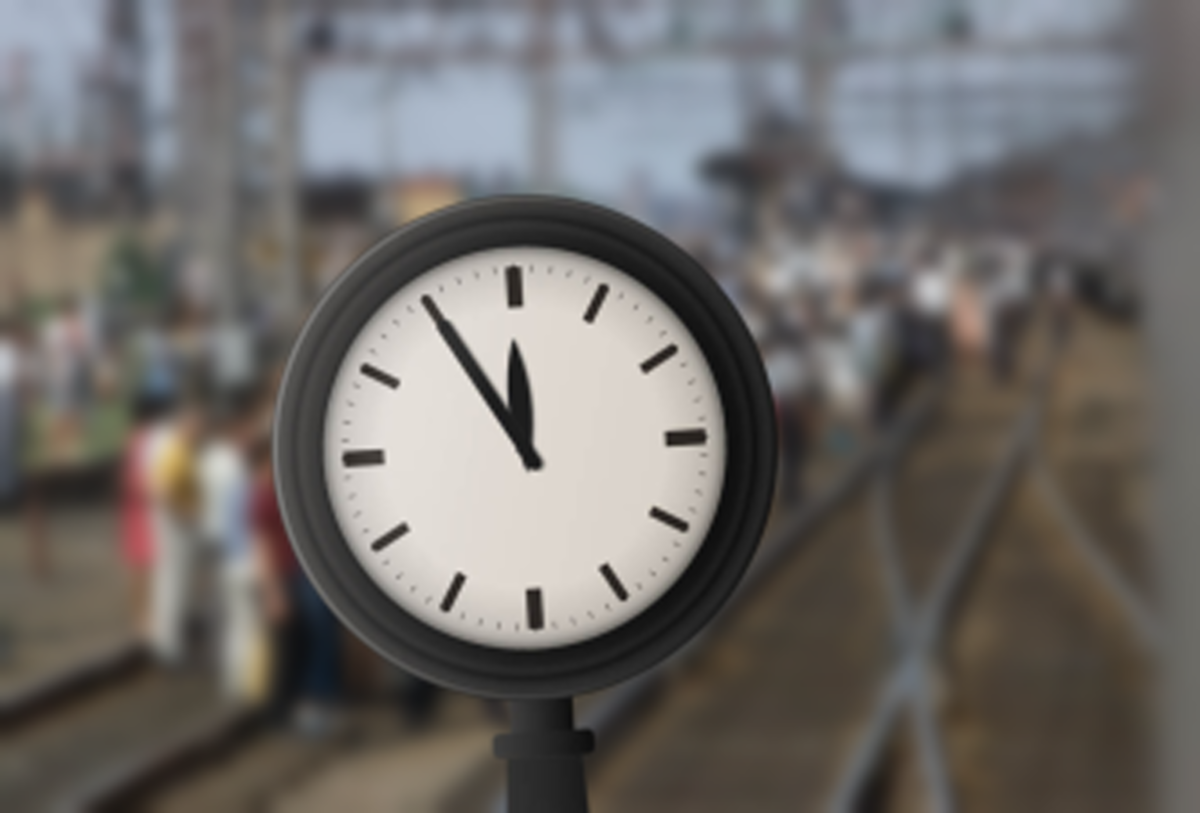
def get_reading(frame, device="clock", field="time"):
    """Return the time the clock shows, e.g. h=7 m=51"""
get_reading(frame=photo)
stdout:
h=11 m=55
